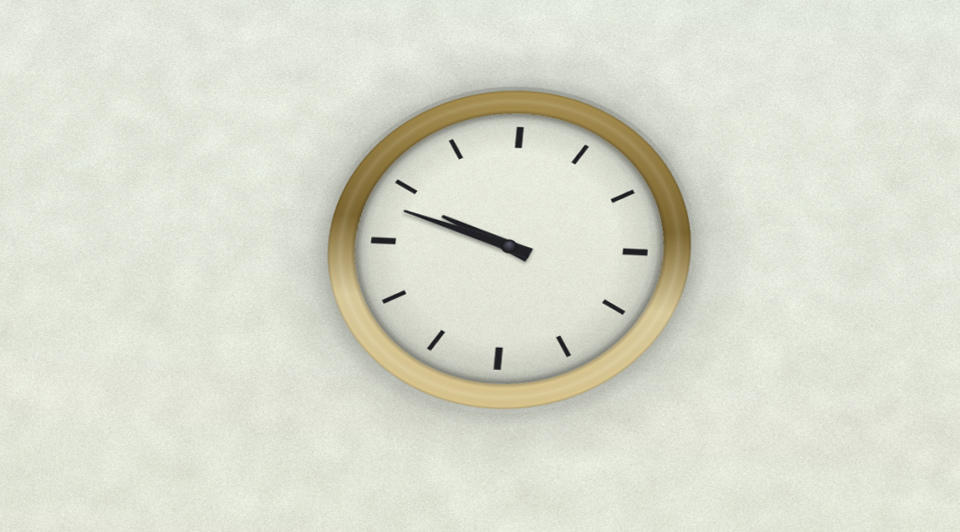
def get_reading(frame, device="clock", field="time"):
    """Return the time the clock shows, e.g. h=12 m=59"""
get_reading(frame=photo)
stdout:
h=9 m=48
